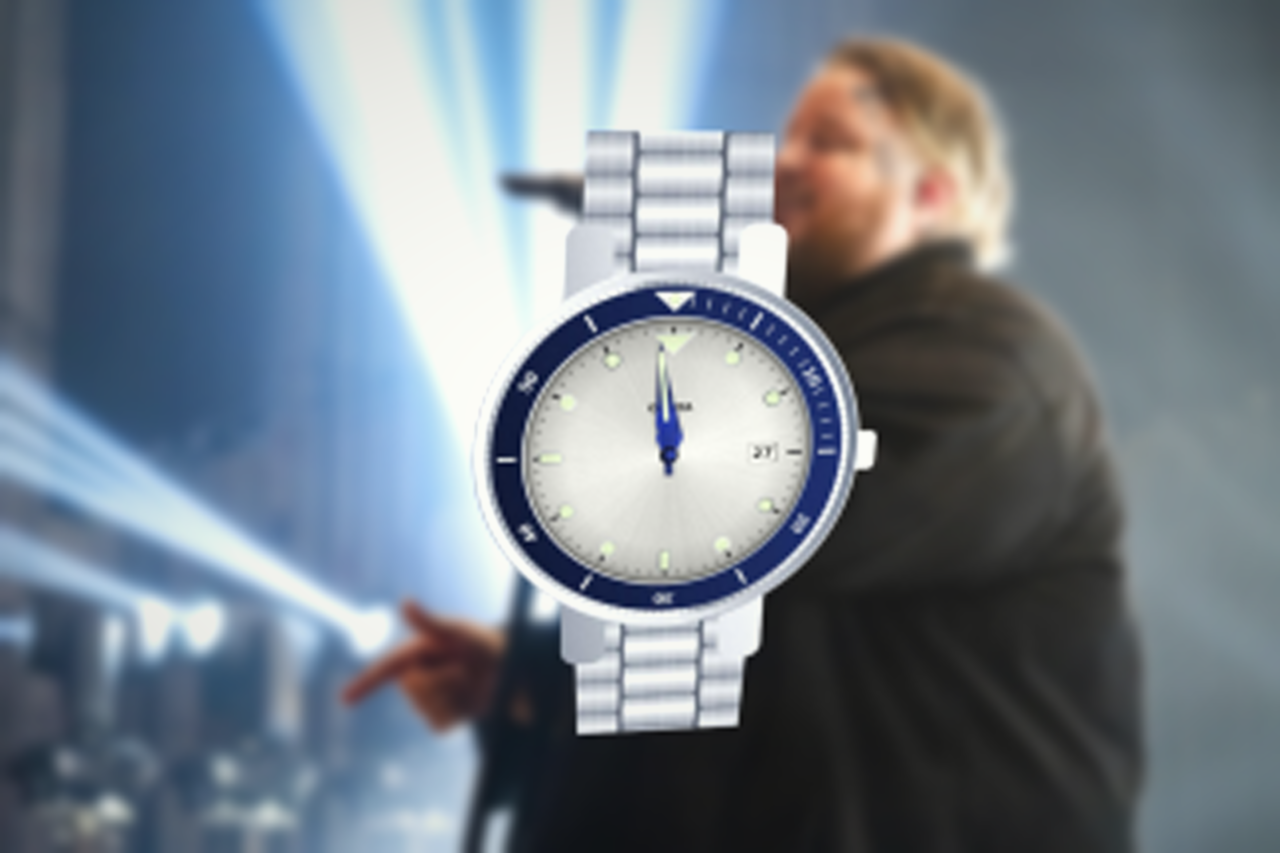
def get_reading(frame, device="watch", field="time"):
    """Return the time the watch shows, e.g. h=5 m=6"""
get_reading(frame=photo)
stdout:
h=11 m=59
